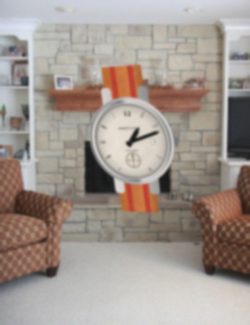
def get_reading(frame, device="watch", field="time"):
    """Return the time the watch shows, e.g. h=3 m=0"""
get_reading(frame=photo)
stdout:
h=1 m=12
